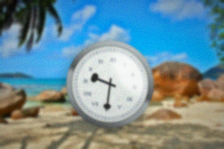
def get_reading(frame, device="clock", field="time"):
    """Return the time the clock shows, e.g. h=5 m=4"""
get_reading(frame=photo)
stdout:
h=9 m=30
